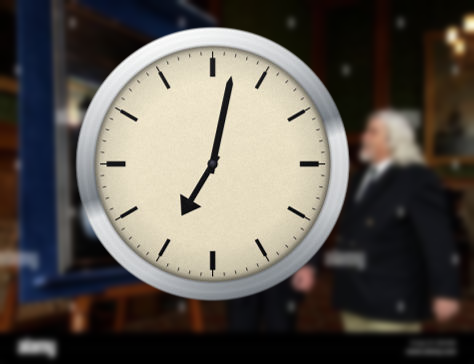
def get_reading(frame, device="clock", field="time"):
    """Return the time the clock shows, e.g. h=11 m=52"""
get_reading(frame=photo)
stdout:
h=7 m=2
